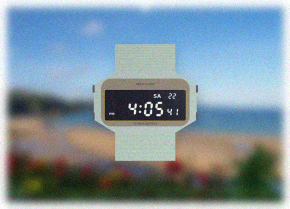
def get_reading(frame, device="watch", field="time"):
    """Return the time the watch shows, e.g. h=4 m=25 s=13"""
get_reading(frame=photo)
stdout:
h=4 m=5 s=41
